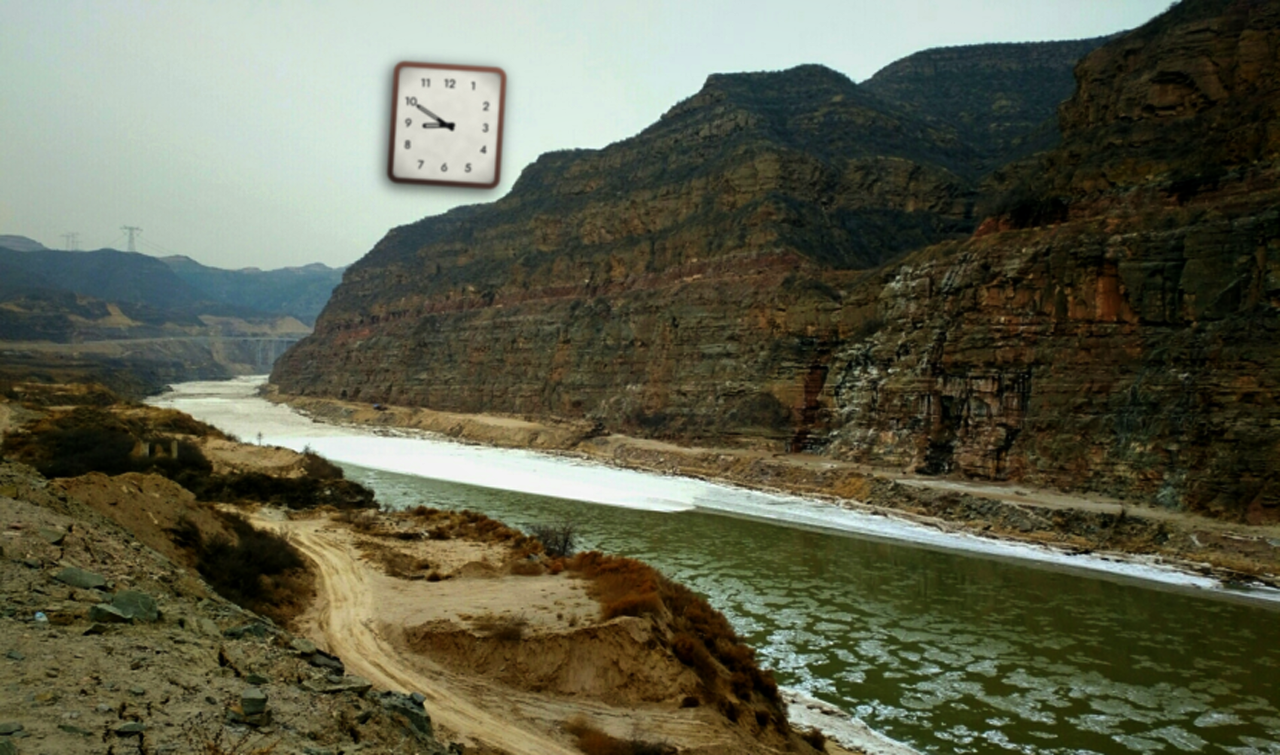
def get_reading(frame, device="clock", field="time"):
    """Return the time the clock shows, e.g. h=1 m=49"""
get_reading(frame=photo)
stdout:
h=8 m=50
